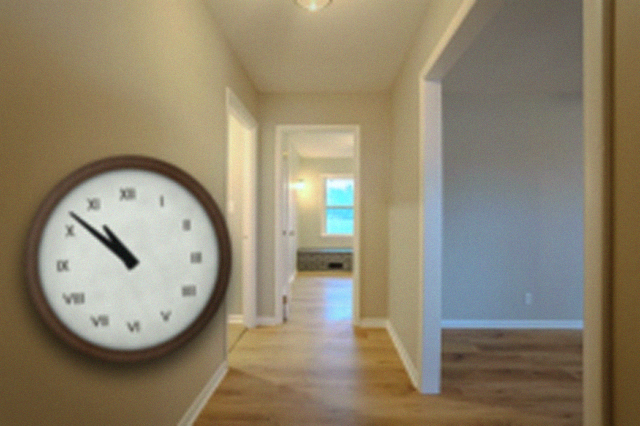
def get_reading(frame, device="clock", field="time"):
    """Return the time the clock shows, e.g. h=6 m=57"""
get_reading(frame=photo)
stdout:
h=10 m=52
